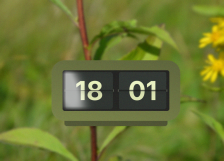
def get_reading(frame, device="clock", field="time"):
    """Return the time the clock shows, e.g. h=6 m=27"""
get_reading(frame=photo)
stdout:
h=18 m=1
